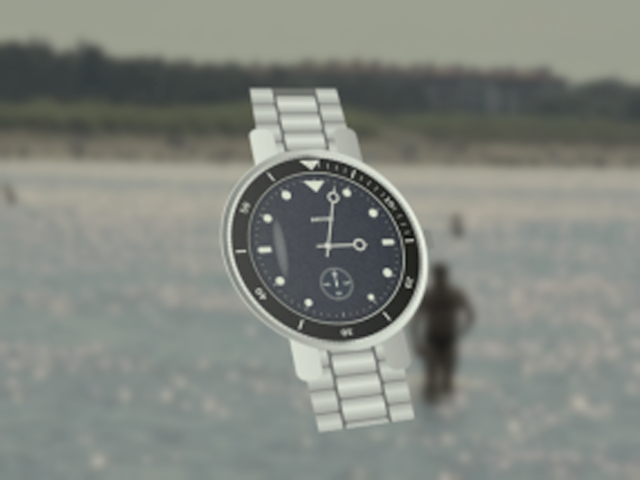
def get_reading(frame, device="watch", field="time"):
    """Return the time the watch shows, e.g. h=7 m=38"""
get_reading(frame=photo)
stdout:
h=3 m=3
